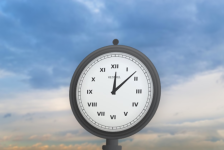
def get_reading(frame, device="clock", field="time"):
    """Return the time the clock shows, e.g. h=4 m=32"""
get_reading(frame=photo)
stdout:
h=12 m=8
